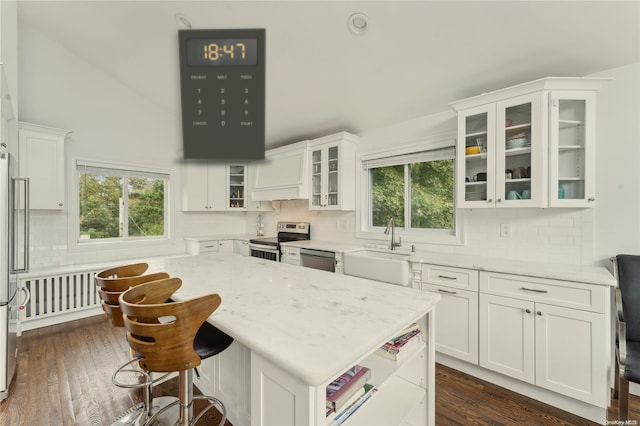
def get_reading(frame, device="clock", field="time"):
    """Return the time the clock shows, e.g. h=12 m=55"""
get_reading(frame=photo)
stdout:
h=18 m=47
